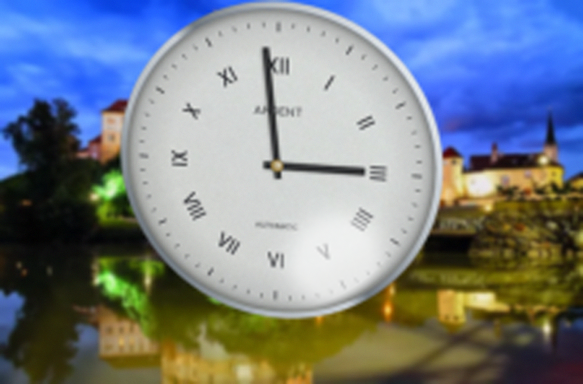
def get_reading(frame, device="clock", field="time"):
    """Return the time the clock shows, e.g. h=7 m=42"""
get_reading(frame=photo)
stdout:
h=2 m=59
